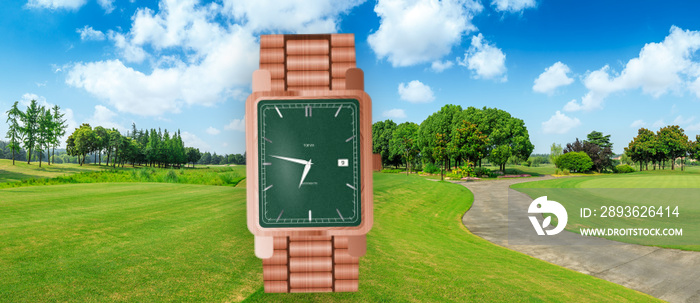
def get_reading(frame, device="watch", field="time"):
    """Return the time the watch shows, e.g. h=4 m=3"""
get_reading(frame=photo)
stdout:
h=6 m=47
